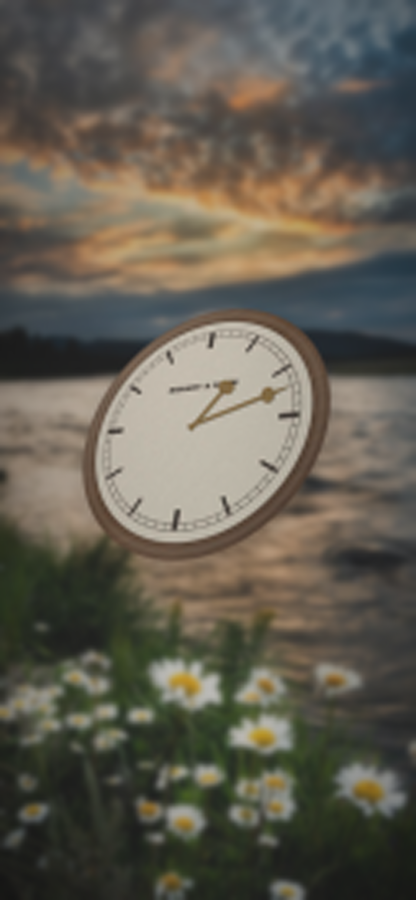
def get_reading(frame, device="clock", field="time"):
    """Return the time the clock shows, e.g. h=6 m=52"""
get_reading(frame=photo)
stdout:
h=1 m=12
